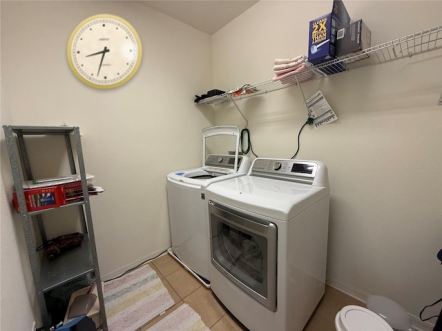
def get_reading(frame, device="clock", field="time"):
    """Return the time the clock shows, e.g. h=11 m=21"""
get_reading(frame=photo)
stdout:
h=8 m=33
